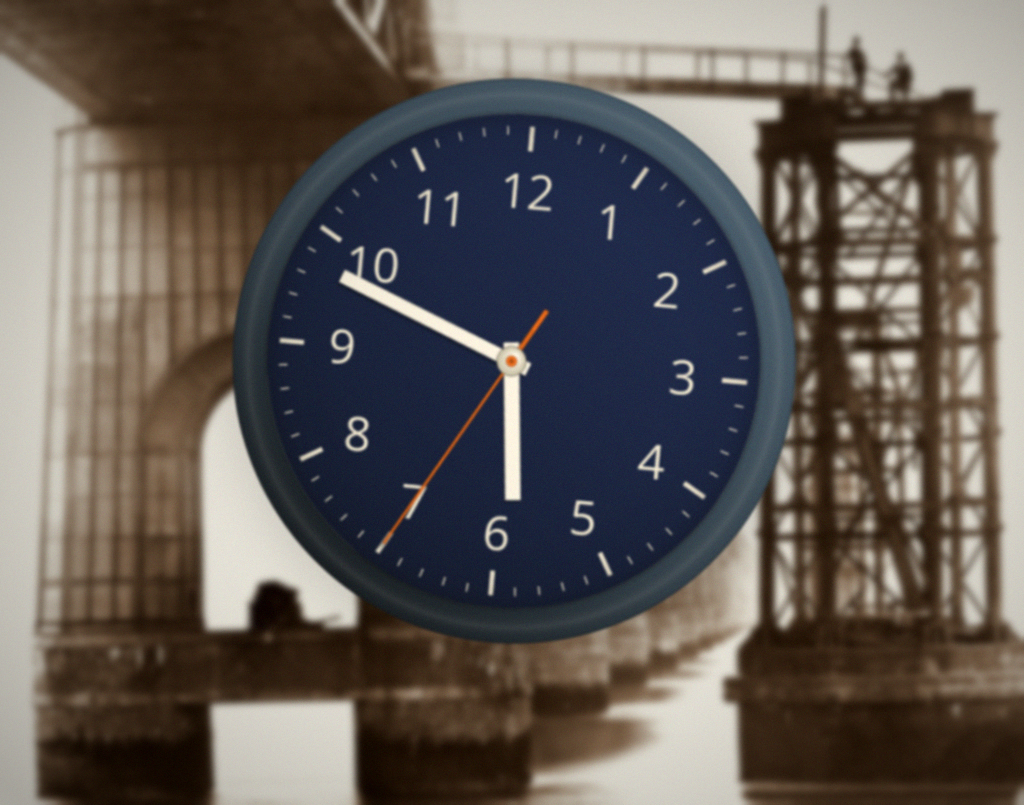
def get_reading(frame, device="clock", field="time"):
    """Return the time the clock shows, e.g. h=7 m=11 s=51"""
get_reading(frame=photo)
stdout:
h=5 m=48 s=35
